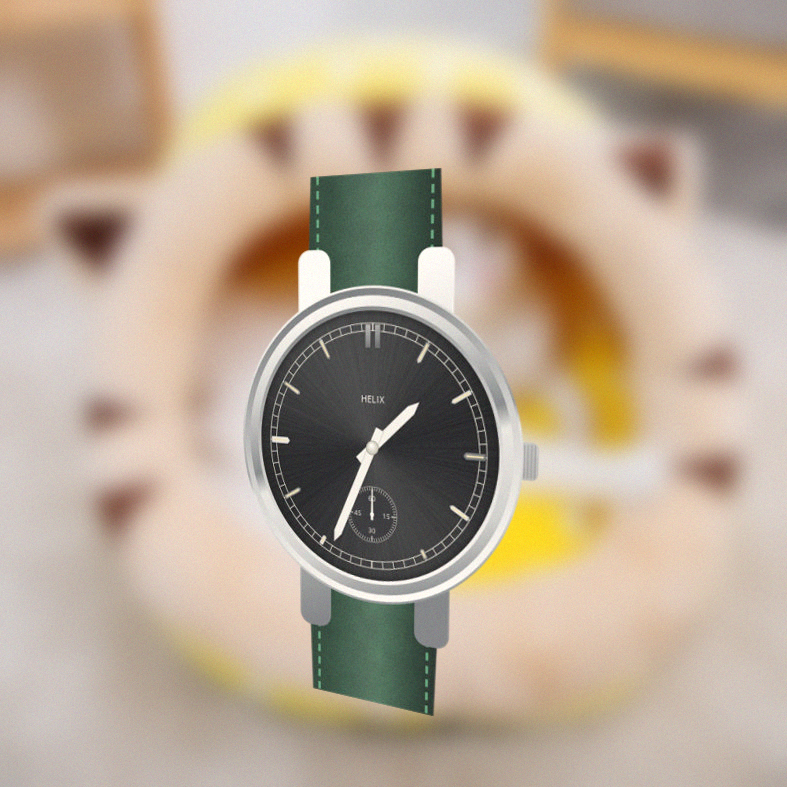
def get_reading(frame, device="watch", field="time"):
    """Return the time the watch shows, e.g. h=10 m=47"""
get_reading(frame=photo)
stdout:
h=1 m=34
